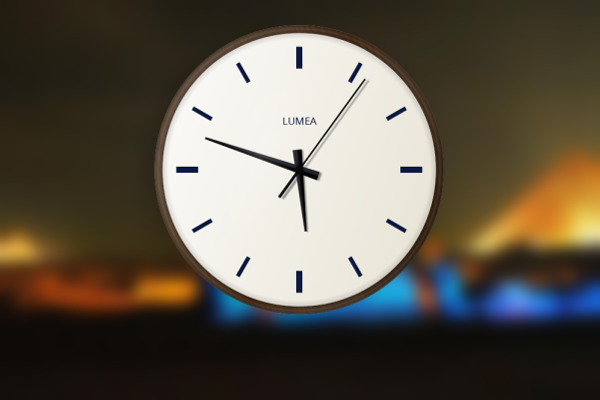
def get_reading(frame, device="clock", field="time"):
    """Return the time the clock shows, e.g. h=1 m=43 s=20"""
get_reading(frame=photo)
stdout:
h=5 m=48 s=6
